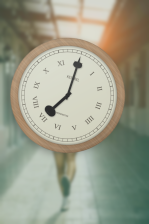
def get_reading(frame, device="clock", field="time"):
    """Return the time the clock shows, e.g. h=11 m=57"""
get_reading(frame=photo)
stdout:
h=7 m=0
